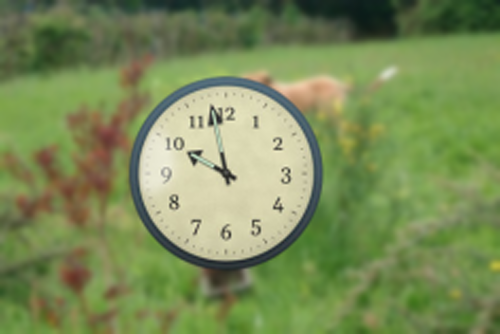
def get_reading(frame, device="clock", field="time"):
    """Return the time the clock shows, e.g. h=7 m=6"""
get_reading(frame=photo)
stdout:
h=9 m=58
